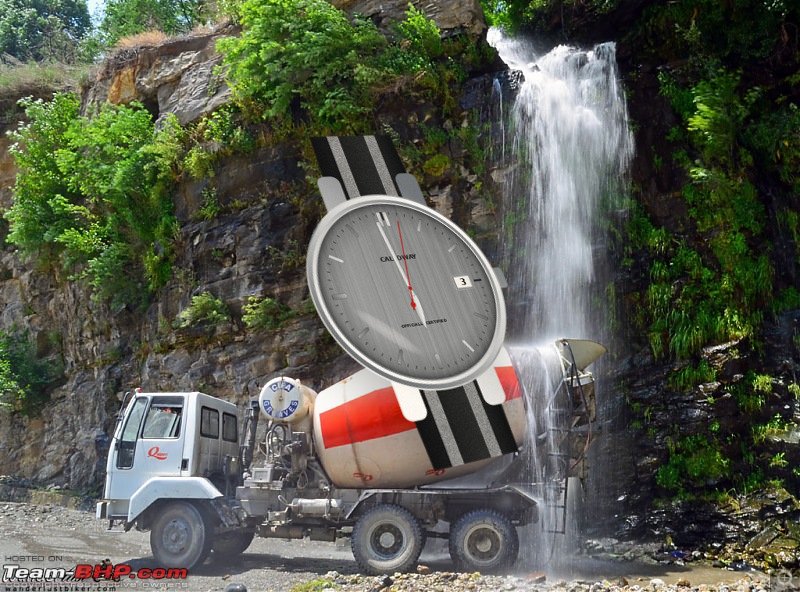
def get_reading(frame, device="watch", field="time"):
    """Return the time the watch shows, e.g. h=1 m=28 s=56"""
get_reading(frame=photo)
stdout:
h=5 m=59 s=2
